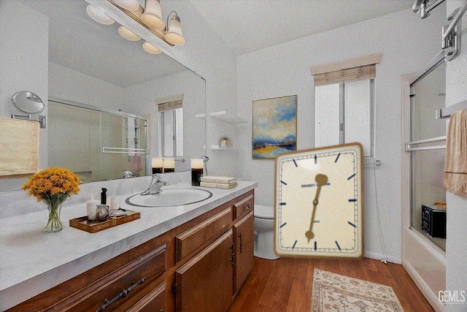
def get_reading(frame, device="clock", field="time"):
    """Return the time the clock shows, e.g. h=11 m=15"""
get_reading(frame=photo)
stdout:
h=12 m=32
